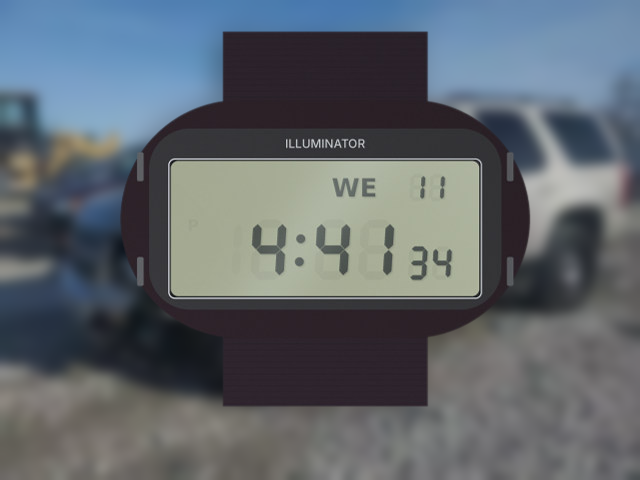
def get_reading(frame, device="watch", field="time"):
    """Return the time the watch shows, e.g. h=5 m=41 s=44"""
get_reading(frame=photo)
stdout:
h=4 m=41 s=34
